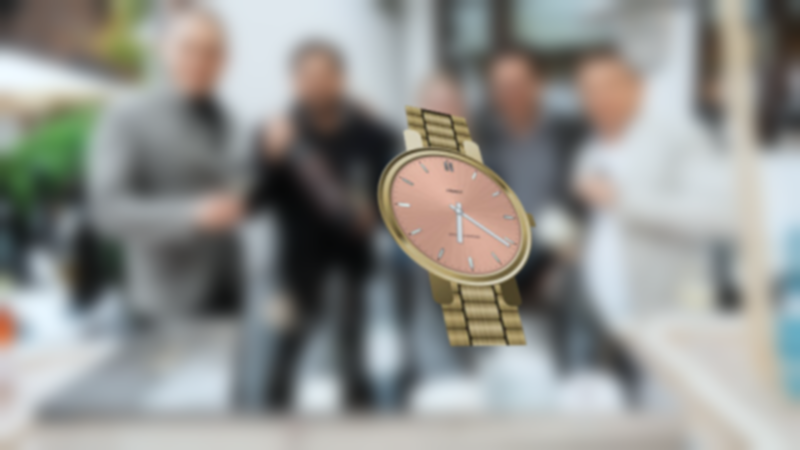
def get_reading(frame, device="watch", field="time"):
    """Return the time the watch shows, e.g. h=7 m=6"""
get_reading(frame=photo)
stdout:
h=6 m=21
